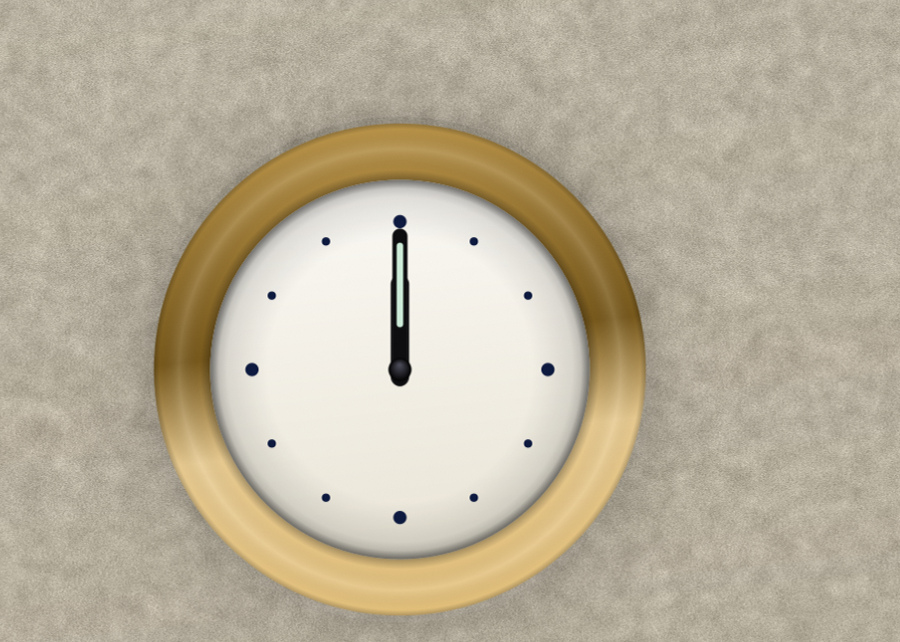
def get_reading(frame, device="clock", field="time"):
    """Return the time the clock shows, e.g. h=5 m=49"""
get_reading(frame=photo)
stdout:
h=12 m=0
